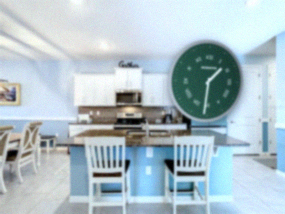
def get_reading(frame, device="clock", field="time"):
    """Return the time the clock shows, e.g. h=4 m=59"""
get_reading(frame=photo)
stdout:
h=1 m=31
